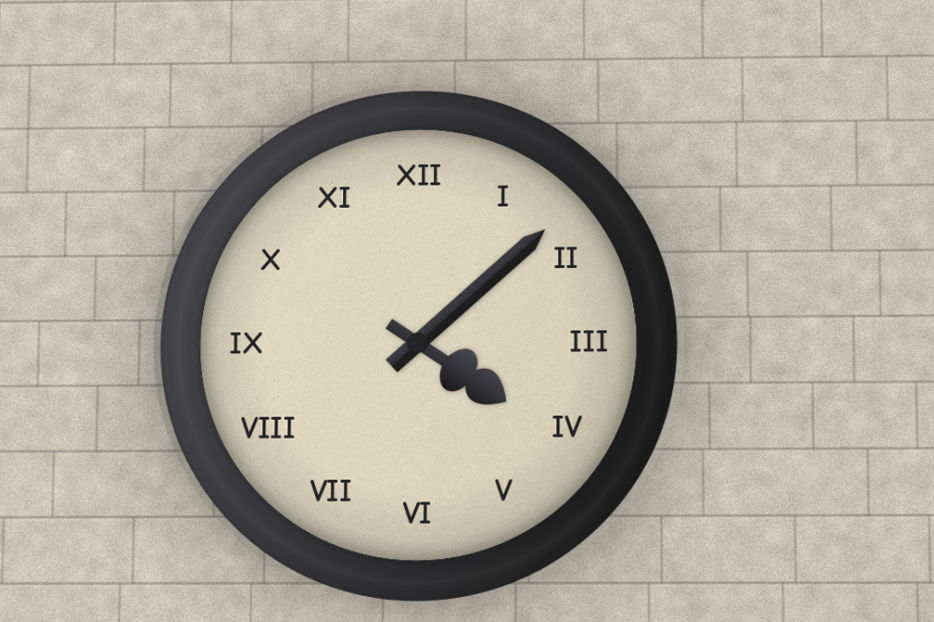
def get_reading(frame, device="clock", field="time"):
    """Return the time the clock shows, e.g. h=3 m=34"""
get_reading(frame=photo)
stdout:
h=4 m=8
